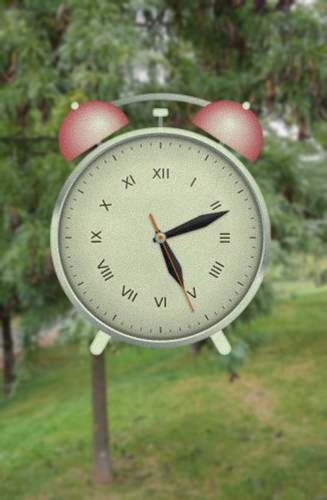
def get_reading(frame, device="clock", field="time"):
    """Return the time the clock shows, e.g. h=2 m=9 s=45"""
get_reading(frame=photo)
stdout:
h=5 m=11 s=26
